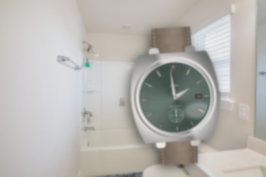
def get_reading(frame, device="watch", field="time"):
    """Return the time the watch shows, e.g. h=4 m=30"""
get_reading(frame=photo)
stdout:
h=1 m=59
